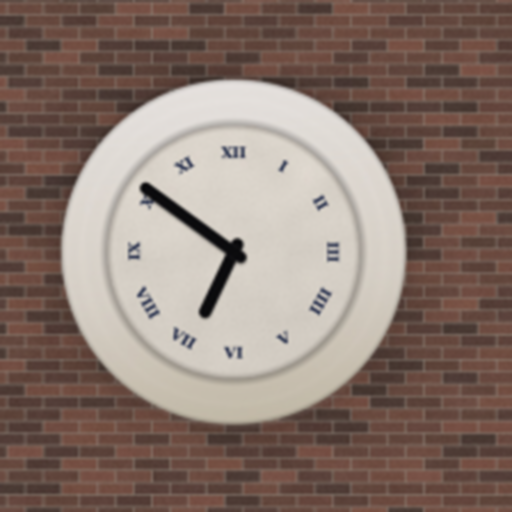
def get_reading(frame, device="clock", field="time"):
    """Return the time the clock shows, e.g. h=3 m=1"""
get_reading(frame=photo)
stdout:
h=6 m=51
